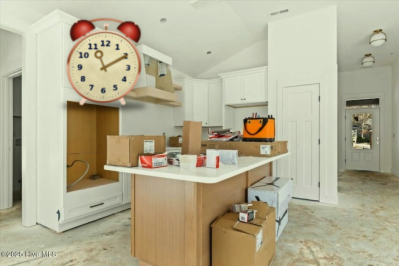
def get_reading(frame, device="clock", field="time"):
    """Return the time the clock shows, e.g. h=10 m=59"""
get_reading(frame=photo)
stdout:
h=11 m=10
